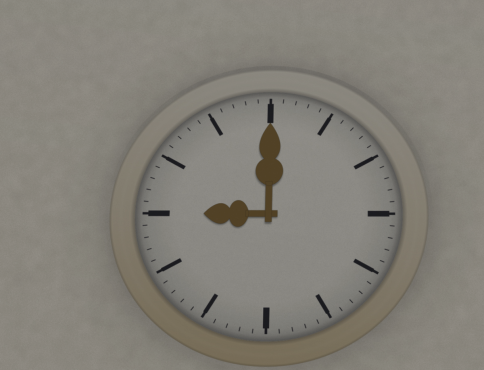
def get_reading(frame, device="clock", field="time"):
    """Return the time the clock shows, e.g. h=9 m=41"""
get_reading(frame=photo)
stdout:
h=9 m=0
